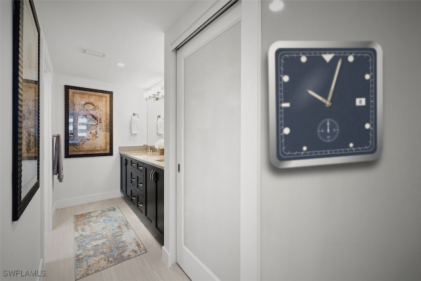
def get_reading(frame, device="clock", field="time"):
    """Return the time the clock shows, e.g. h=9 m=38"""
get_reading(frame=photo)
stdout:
h=10 m=3
